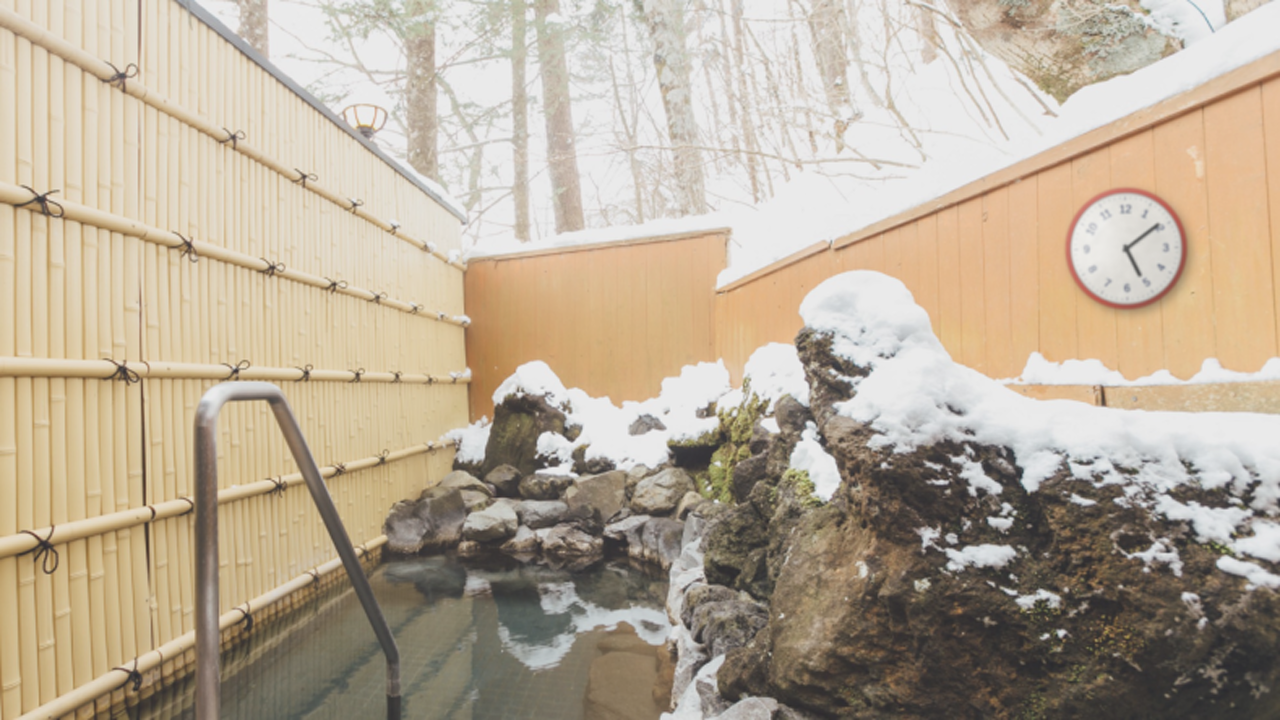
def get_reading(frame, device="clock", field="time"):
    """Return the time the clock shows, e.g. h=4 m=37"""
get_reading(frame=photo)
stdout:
h=5 m=9
